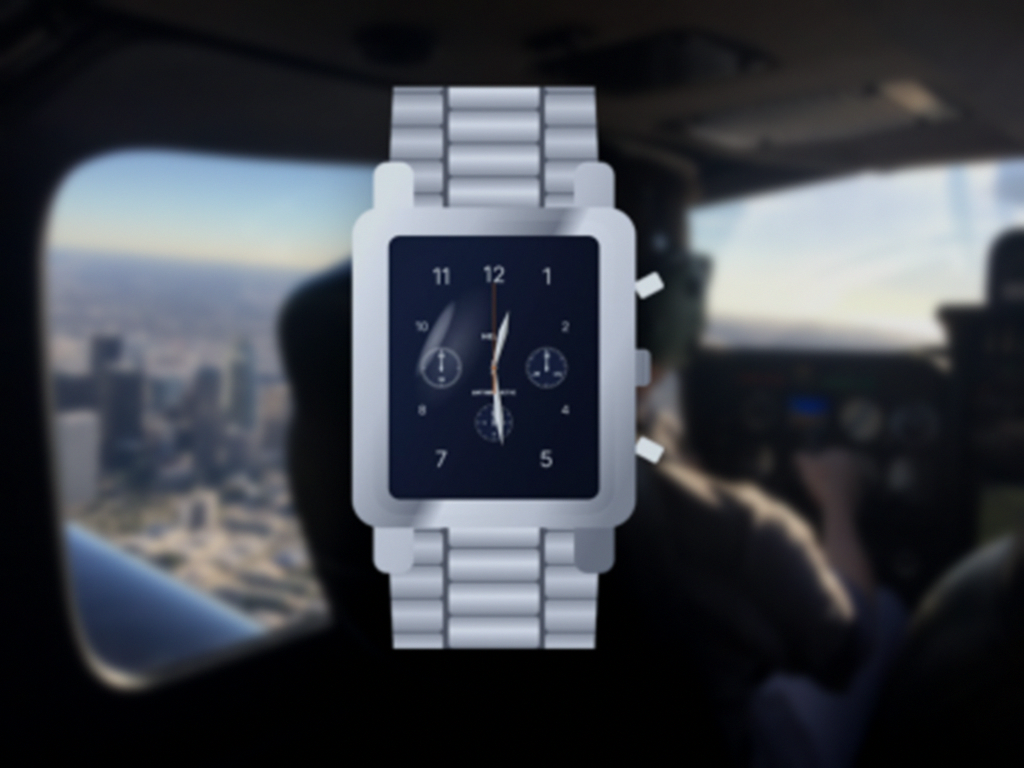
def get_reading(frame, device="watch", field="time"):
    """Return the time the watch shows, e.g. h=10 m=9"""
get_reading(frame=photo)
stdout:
h=12 m=29
